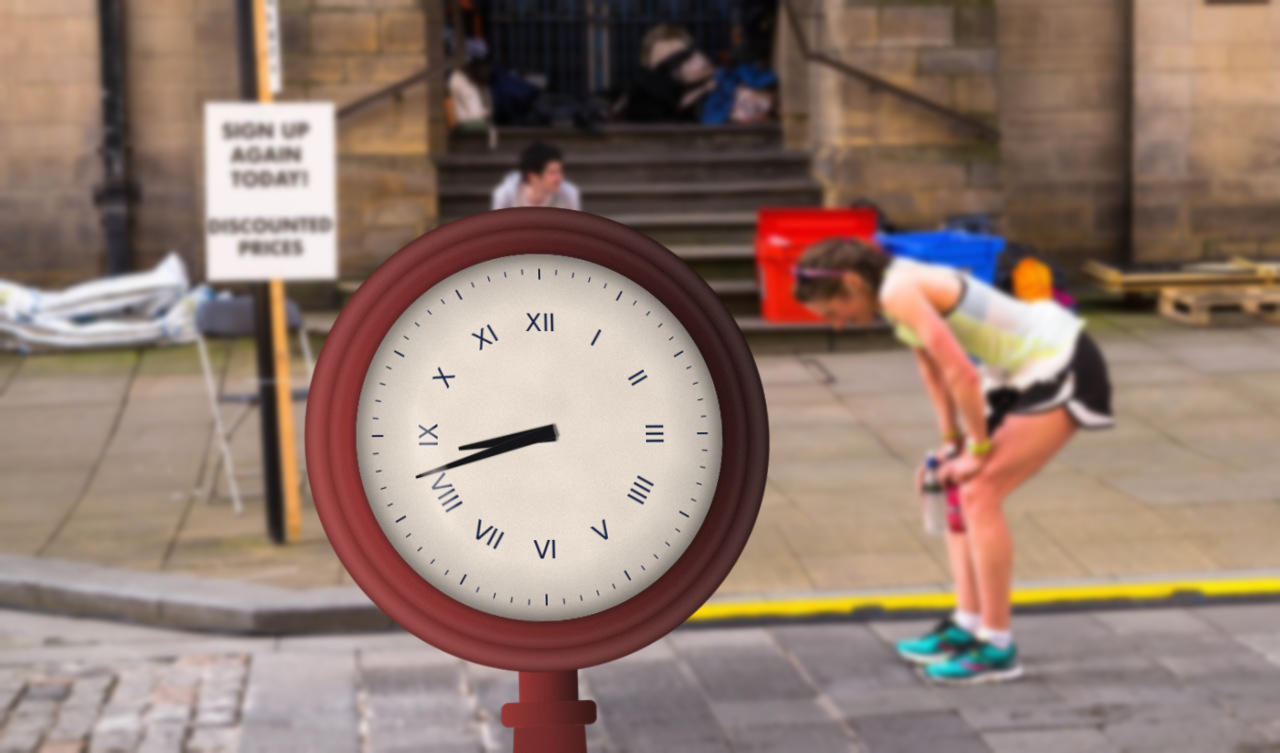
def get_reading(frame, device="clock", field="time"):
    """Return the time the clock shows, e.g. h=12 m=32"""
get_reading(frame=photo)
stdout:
h=8 m=42
